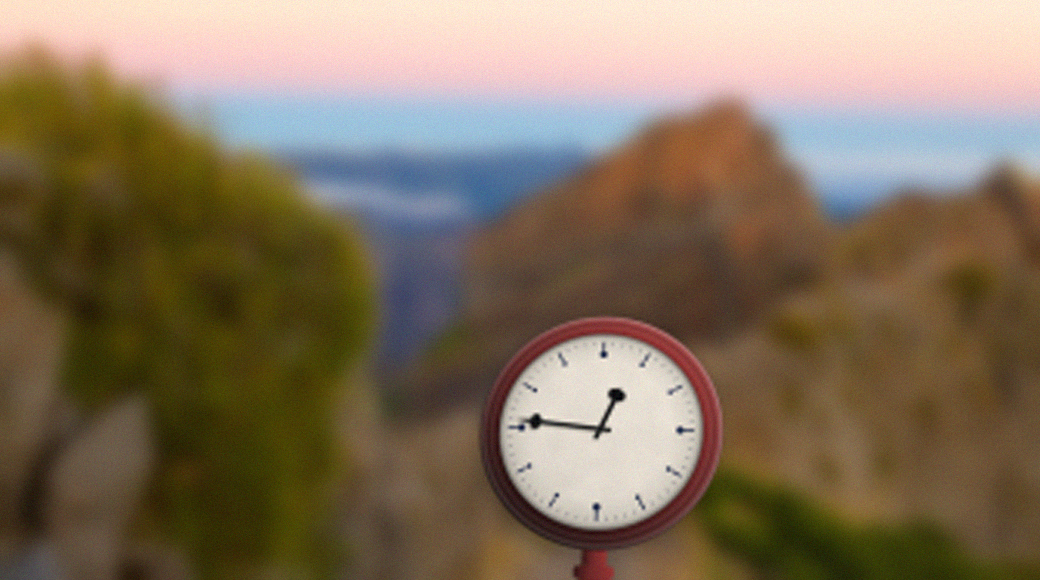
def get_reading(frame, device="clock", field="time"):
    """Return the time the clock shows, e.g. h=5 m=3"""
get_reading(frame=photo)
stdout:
h=12 m=46
